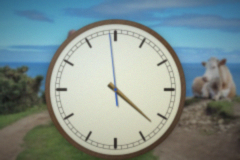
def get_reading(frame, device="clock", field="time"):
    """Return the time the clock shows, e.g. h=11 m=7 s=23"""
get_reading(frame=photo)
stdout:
h=4 m=21 s=59
